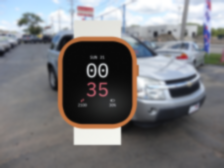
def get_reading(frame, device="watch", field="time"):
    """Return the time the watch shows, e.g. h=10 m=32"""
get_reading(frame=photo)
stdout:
h=0 m=35
